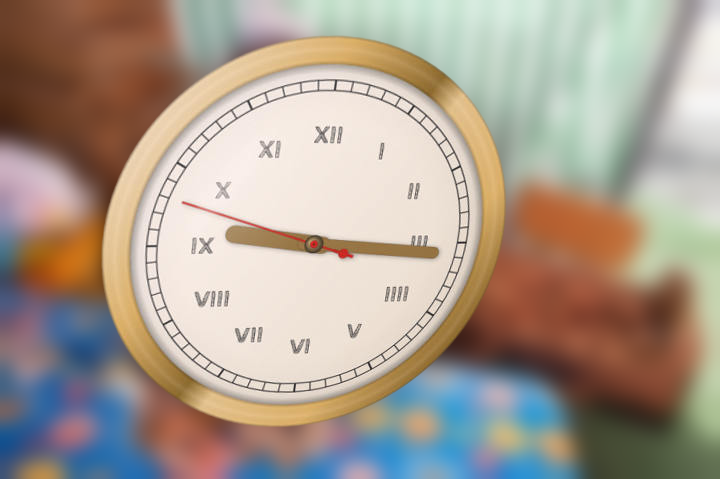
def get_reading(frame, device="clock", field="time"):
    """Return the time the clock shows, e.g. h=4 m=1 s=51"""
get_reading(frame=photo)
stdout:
h=9 m=15 s=48
